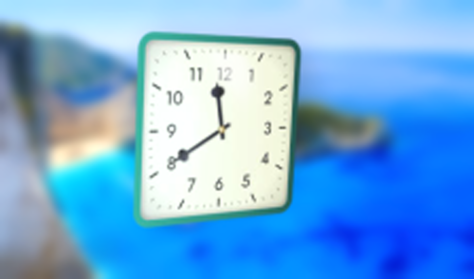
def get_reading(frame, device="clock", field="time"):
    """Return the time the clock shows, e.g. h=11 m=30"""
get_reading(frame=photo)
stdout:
h=11 m=40
